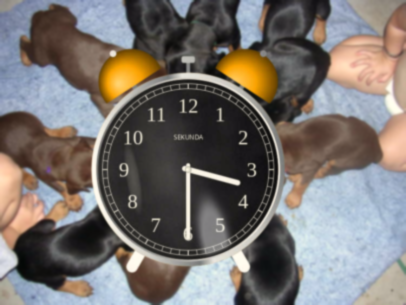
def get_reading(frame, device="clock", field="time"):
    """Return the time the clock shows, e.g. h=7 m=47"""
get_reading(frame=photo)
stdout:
h=3 m=30
